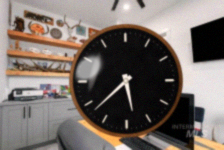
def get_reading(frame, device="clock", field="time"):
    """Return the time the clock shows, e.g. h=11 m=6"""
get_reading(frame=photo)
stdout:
h=5 m=38
